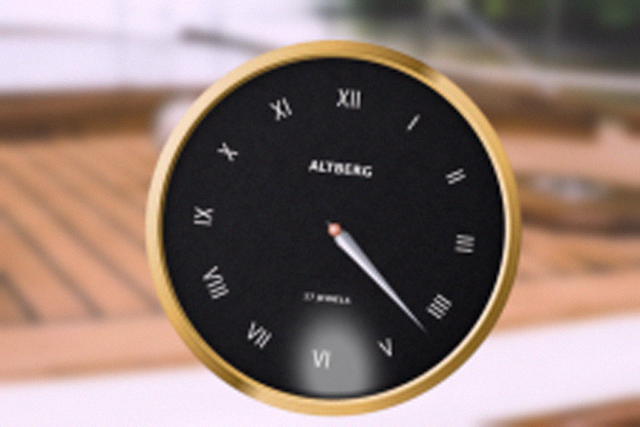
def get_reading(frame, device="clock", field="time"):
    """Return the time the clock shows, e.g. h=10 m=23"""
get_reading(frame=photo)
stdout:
h=4 m=22
